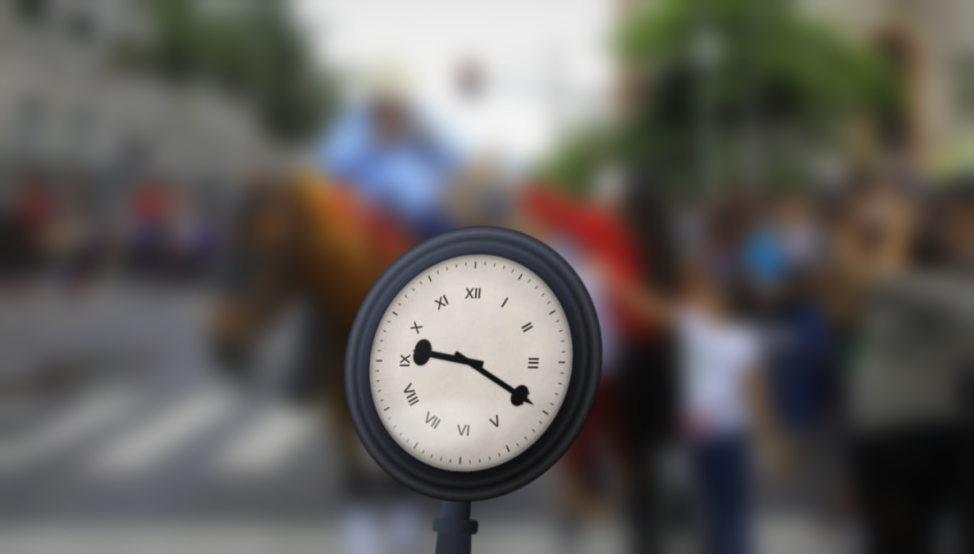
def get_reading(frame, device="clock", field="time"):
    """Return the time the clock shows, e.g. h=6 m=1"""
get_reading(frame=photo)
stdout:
h=9 m=20
